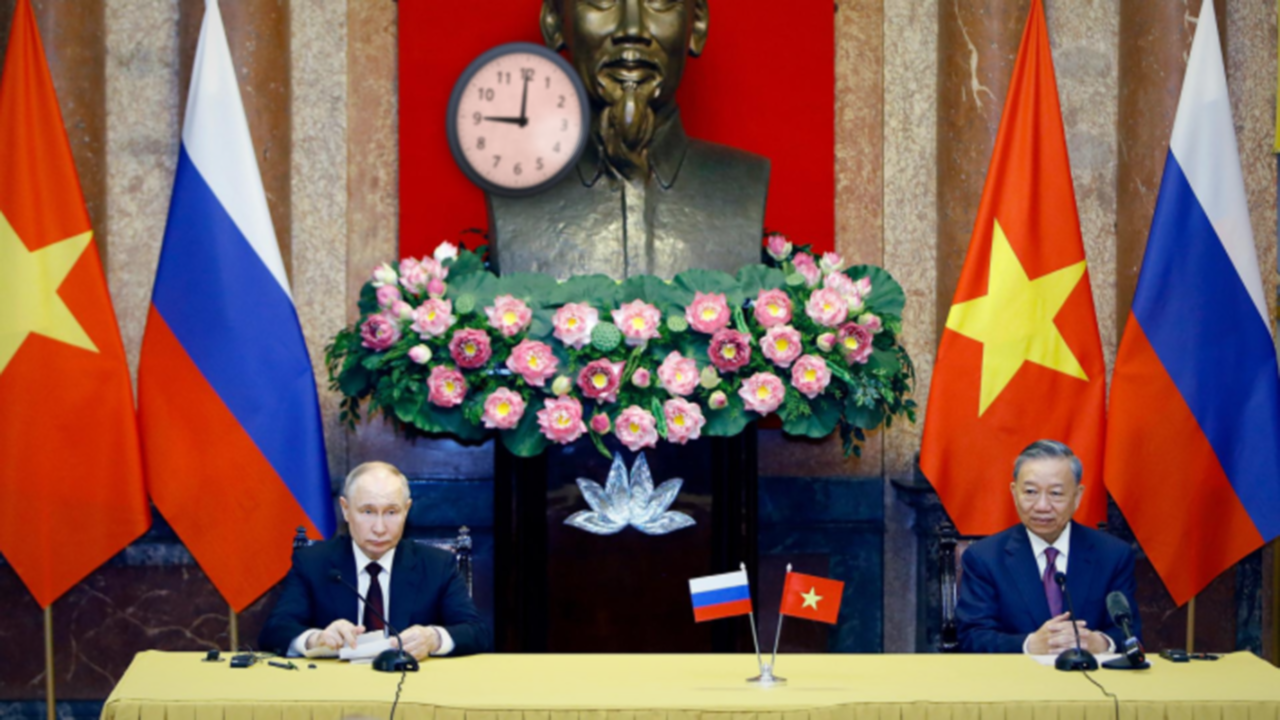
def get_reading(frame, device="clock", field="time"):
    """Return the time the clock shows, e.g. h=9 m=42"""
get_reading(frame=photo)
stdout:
h=9 m=0
